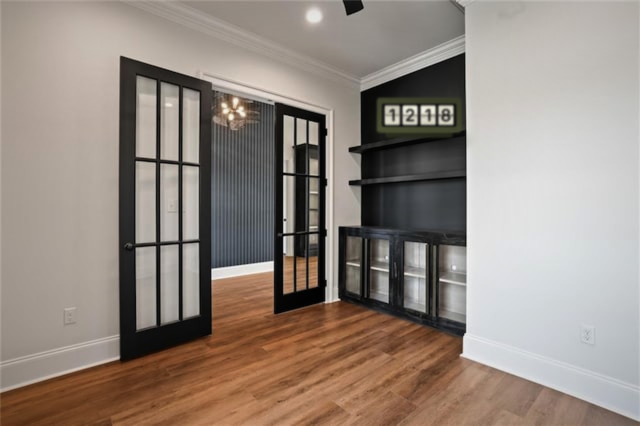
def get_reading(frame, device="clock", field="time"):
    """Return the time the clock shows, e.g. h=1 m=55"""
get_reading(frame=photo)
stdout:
h=12 m=18
